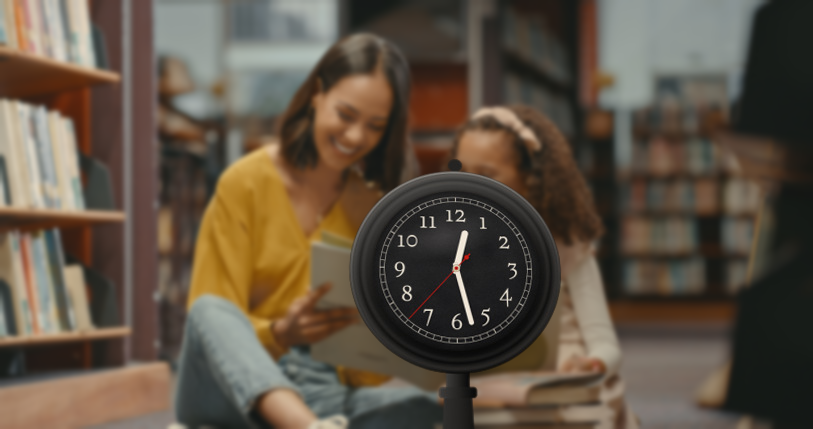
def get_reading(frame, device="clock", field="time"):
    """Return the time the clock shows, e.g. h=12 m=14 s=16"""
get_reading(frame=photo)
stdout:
h=12 m=27 s=37
